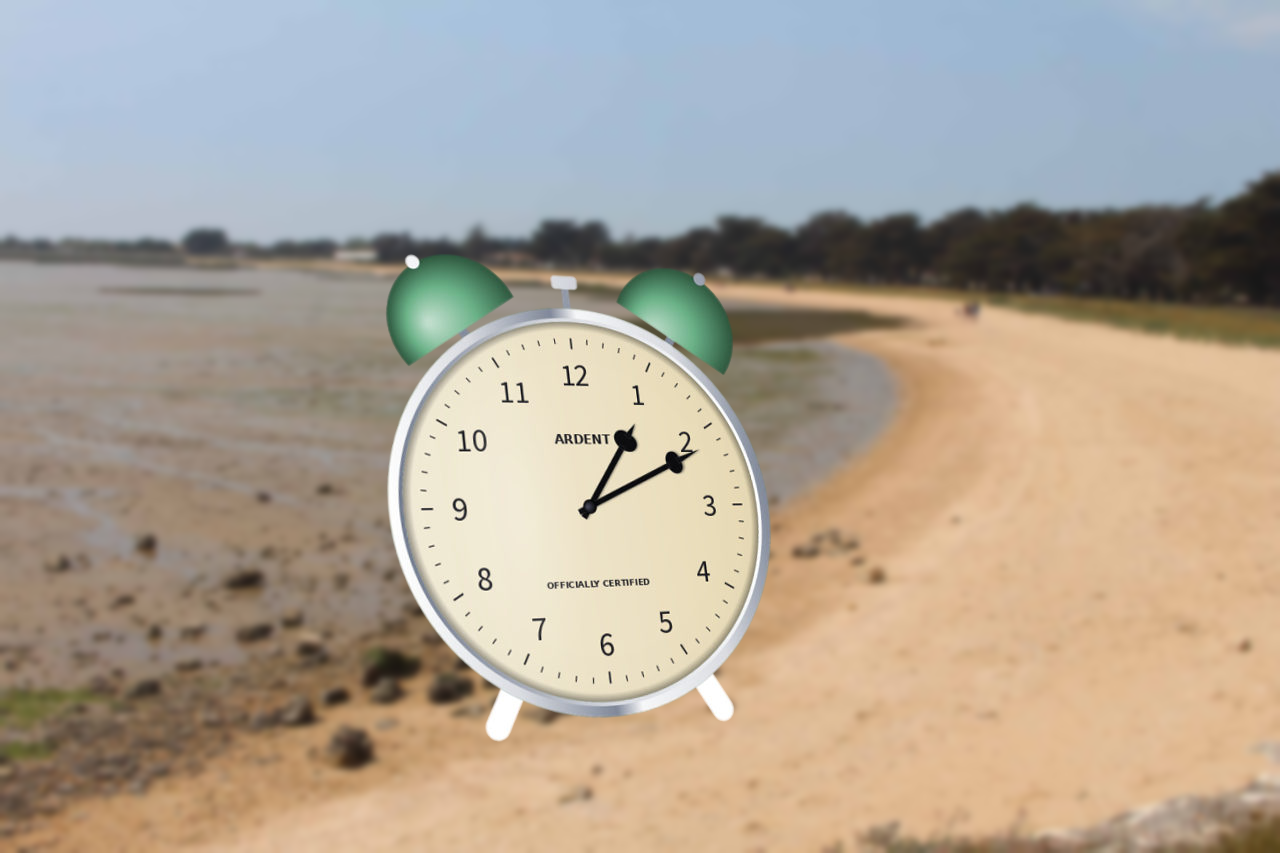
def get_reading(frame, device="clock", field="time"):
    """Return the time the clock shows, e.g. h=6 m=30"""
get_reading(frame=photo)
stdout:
h=1 m=11
